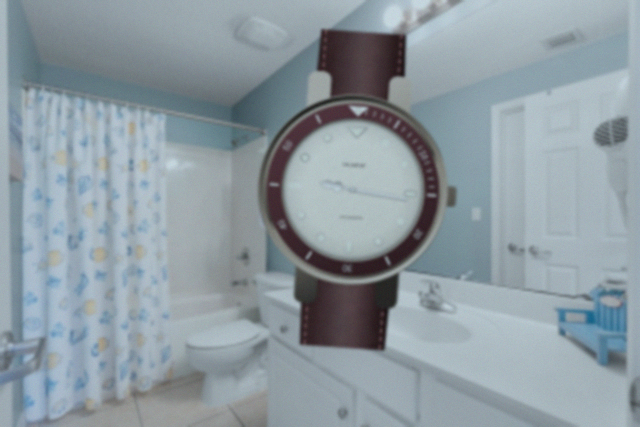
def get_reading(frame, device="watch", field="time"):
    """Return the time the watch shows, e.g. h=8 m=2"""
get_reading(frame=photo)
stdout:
h=9 m=16
